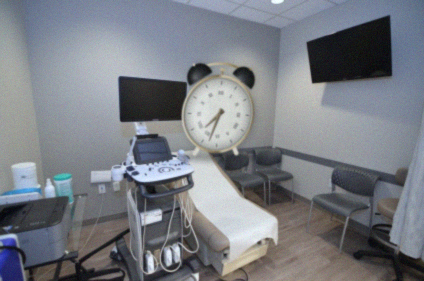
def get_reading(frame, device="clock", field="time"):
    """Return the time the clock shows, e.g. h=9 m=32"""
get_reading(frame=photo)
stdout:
h=7 m=33
